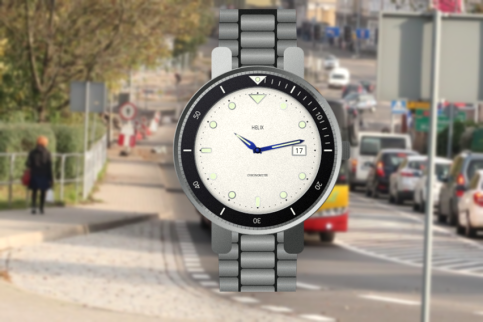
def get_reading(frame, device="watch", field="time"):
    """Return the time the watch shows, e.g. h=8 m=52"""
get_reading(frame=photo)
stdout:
h=10 m=13
